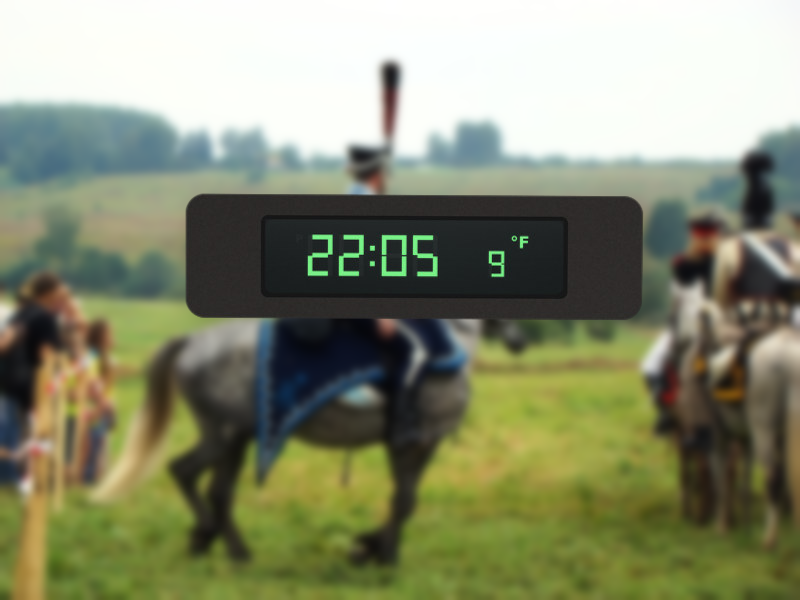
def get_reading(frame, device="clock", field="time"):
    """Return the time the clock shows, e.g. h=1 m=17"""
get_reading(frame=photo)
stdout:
h=22 m=5
